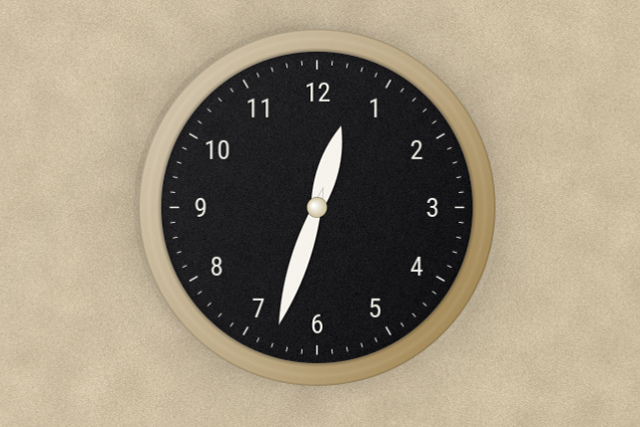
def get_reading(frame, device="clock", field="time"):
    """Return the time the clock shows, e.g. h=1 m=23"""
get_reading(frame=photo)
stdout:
h=12 m=33
